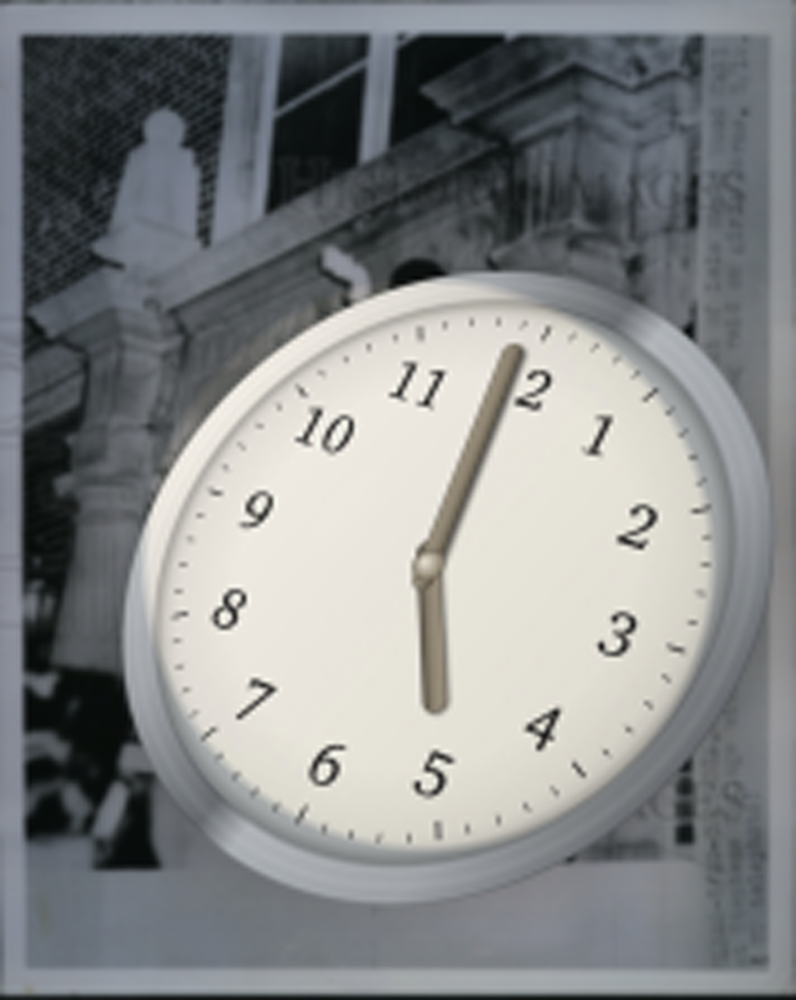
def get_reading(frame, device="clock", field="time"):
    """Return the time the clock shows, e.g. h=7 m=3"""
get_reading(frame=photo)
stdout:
h=4 m=59
